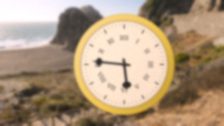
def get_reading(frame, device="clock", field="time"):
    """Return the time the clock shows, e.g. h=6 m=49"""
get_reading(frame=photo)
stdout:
h=5 m=46
